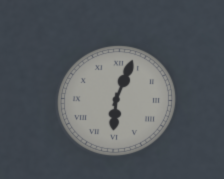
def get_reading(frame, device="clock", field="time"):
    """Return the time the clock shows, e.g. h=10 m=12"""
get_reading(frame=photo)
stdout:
h=6 m=3
